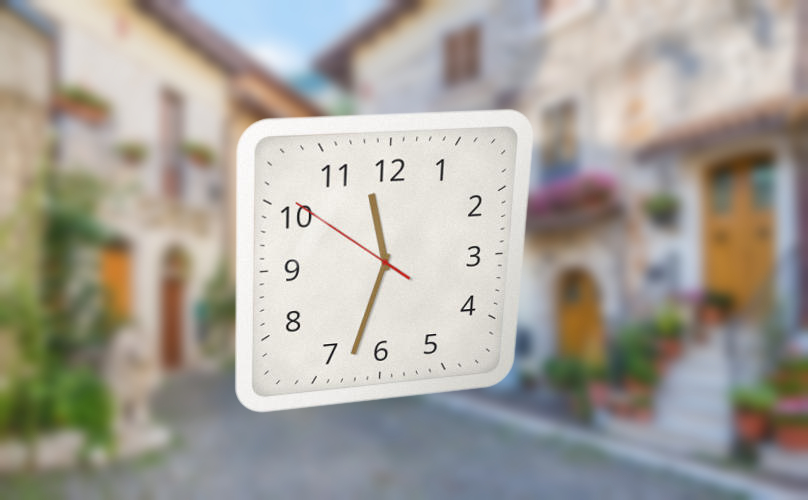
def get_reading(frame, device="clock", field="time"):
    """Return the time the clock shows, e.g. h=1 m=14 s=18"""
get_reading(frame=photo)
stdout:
h=11 m=32 s=51
